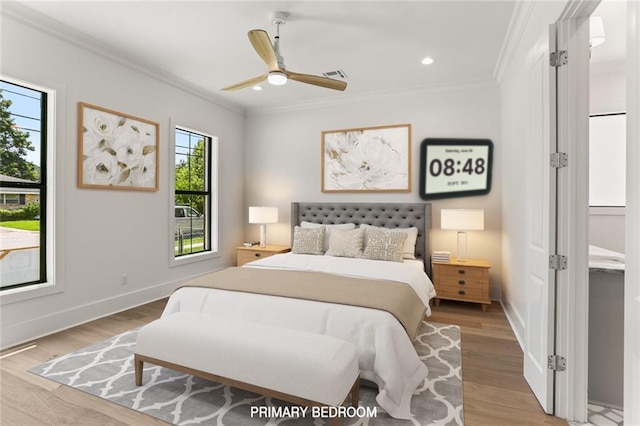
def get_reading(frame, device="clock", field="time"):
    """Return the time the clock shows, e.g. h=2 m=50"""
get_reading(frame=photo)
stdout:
h=8 m=48
